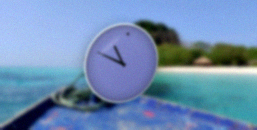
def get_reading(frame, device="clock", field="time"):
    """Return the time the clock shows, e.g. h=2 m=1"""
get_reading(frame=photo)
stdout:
h=10 m=48
